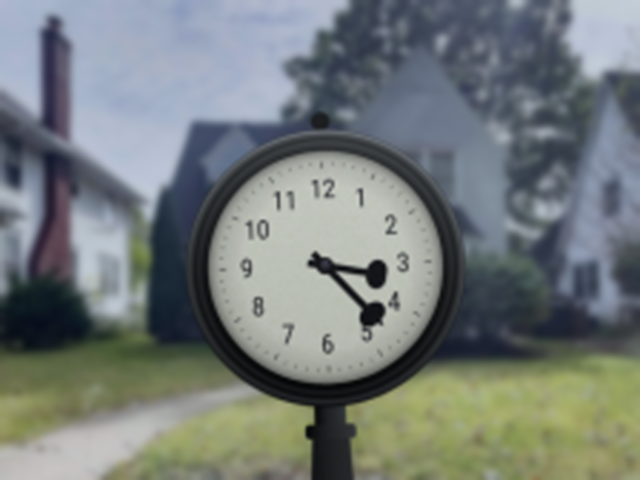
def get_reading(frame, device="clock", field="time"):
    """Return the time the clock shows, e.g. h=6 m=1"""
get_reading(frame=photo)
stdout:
h=3 m=23
